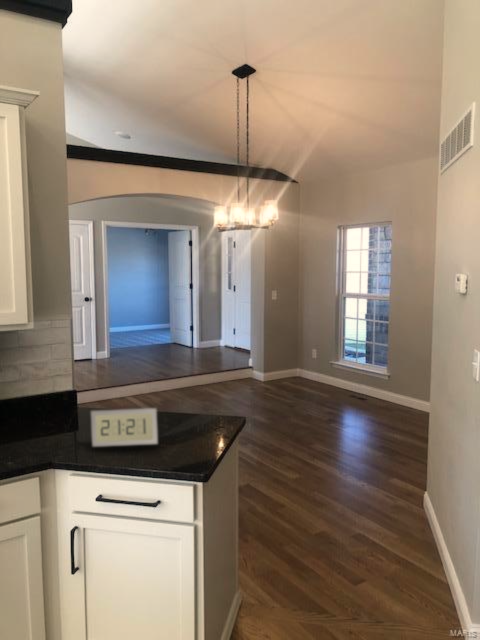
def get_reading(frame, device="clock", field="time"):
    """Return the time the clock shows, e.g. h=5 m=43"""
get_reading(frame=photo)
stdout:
h=21 m=21
